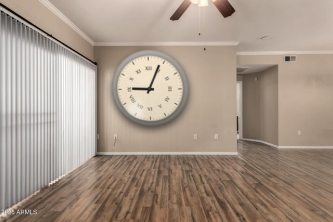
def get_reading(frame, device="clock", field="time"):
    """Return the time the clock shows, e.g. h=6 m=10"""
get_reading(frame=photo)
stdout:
h=9 m=4
